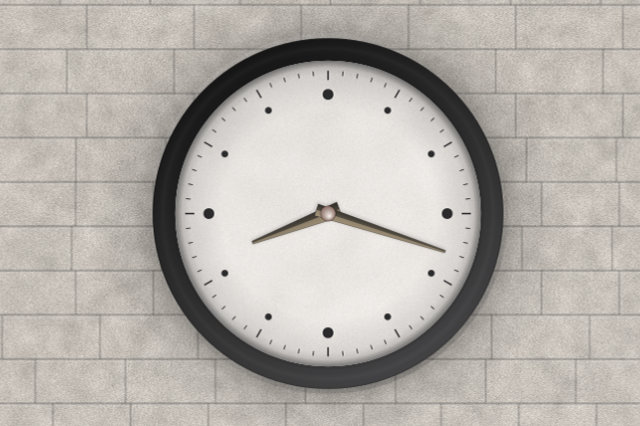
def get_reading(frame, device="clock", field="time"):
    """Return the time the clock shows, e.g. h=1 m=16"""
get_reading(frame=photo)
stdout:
h=8 m=18
